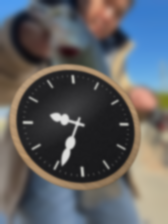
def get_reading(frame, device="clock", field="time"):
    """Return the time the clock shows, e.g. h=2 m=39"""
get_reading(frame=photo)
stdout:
h=9 m=34
